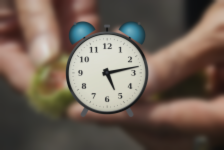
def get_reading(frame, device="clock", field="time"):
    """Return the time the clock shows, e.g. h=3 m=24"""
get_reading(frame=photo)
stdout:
h=5 m=13
